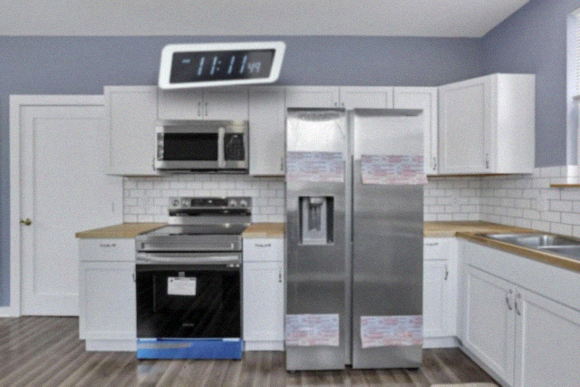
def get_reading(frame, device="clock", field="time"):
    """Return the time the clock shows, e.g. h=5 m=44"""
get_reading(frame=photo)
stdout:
h=11 m=11
